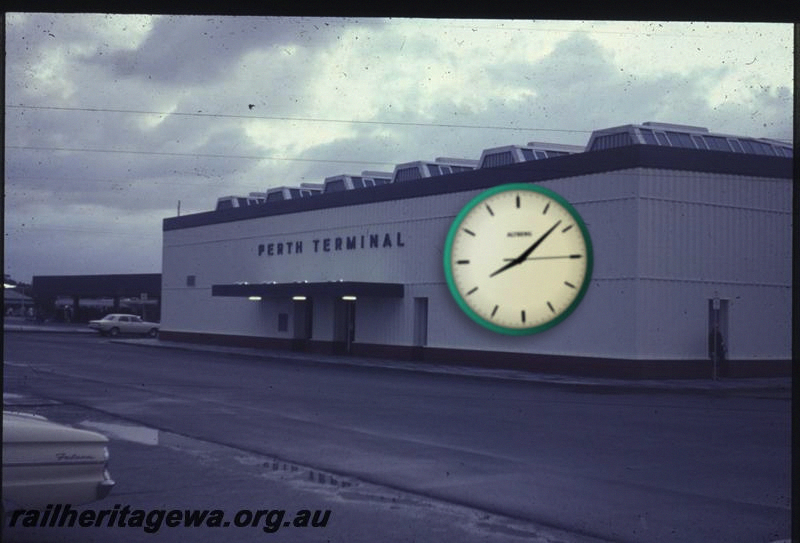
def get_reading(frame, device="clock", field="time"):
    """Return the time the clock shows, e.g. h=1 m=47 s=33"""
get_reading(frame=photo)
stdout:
h=8 m=8 s=15
